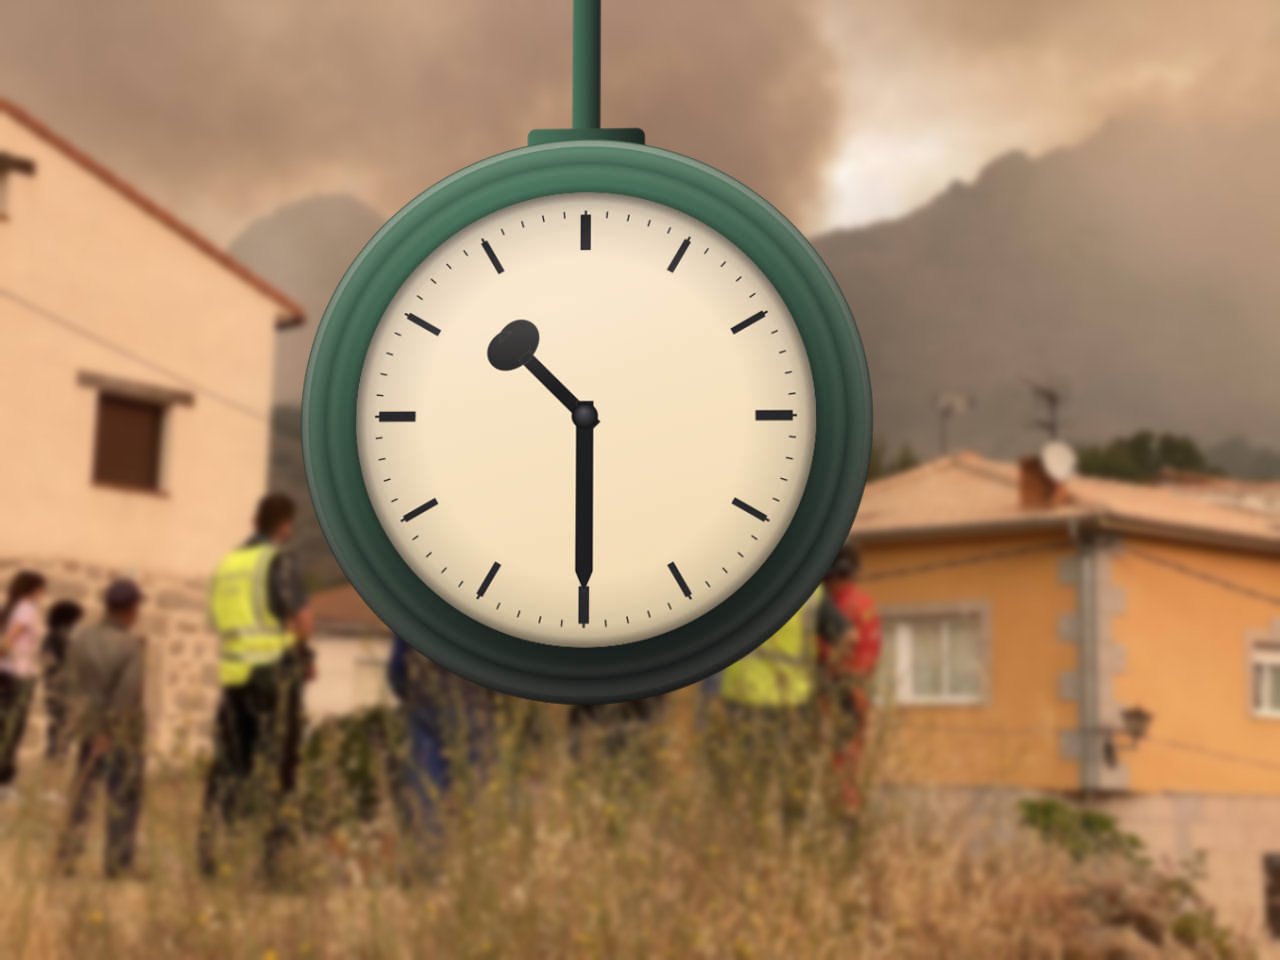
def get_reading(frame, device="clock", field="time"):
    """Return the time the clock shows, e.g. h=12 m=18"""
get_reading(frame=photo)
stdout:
h=10 m=30
